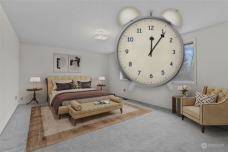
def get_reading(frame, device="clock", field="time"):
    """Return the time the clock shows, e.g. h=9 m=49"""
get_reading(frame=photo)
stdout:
h=12 m=6
